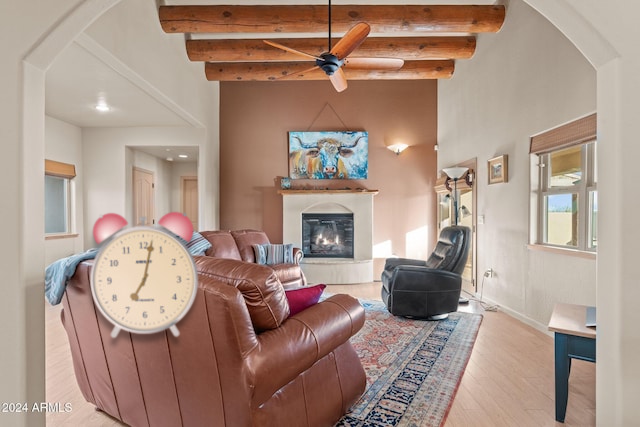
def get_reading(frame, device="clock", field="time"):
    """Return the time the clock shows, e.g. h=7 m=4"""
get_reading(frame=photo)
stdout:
h=7 m=2
